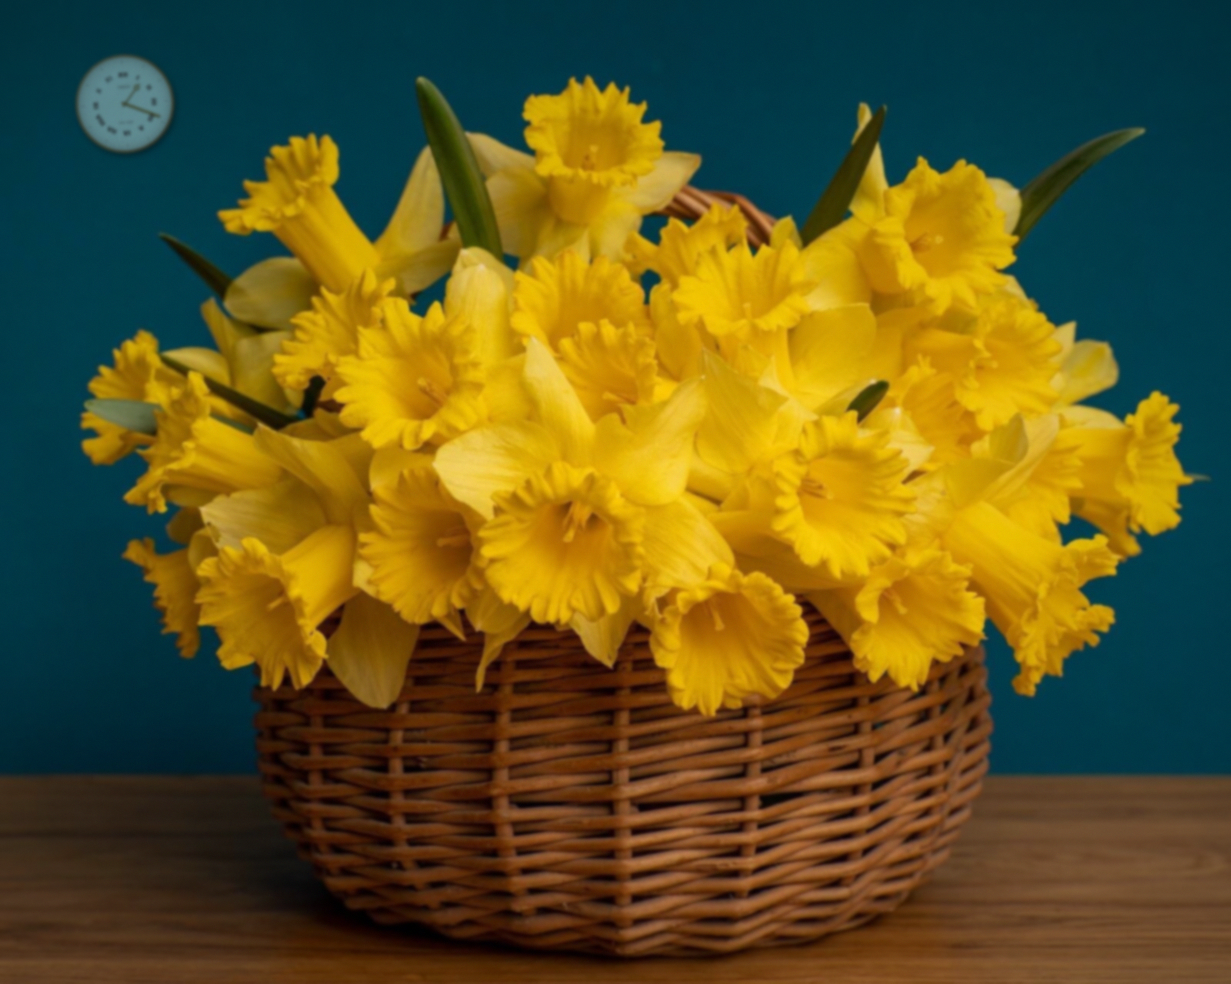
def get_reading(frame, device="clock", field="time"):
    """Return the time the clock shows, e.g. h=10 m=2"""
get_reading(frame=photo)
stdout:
h=1 m=19
